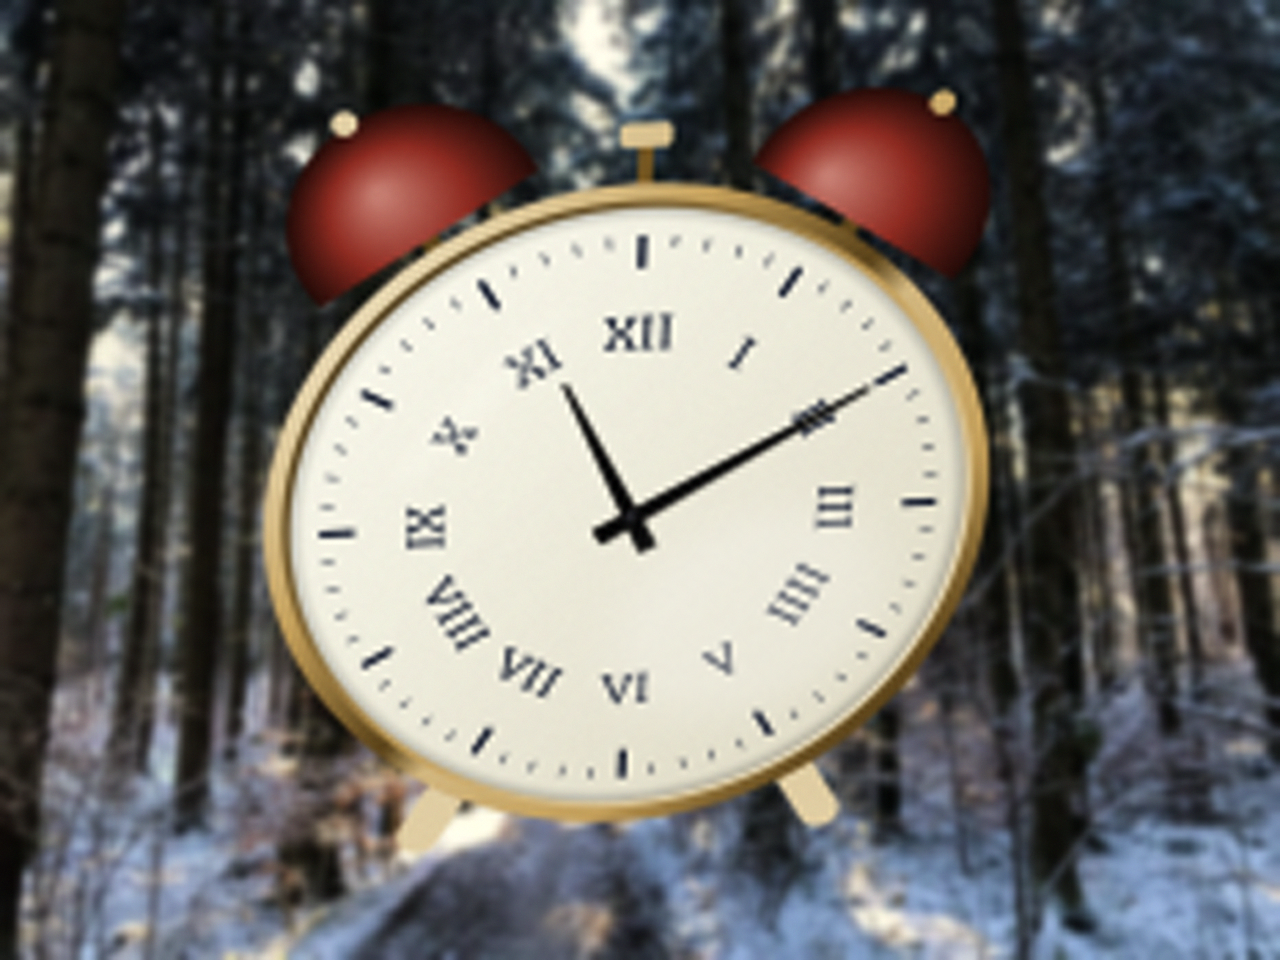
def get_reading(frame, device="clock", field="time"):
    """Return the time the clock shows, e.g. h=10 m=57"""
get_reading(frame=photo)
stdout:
h=11 m=10
